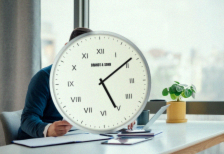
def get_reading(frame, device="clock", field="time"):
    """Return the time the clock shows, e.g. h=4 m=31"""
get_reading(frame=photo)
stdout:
h=5 m=9
